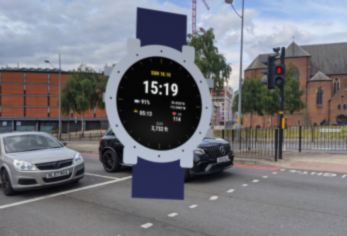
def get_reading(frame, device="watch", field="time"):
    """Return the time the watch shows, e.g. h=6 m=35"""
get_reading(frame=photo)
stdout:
h=15 m=19
